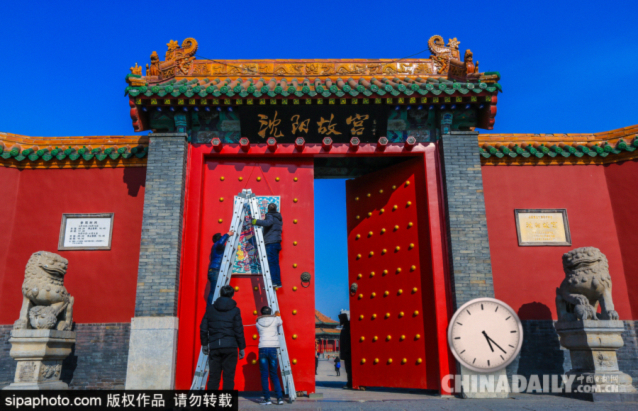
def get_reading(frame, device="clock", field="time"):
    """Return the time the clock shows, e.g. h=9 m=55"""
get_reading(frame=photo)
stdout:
h=5 m=23
